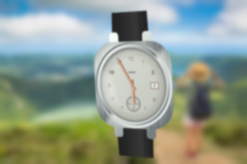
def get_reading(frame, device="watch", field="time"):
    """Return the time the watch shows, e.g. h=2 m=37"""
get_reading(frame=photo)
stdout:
h=5 m=55
